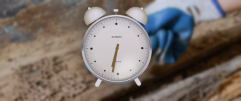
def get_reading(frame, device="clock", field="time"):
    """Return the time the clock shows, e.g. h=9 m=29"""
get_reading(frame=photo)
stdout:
h=6 m=32
